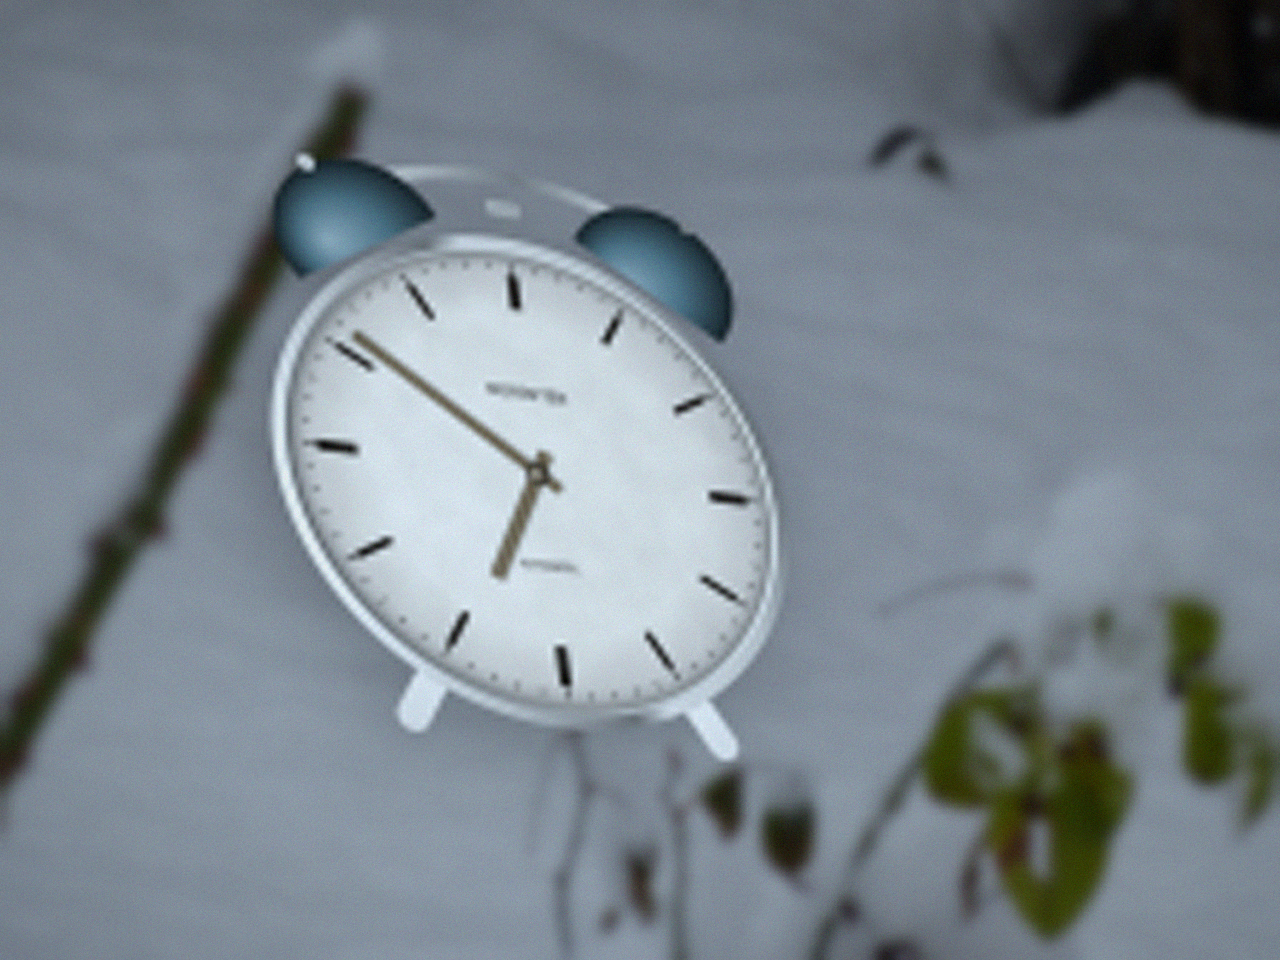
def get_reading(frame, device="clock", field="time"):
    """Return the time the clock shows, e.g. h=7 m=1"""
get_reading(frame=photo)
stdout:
h=6 m=51
